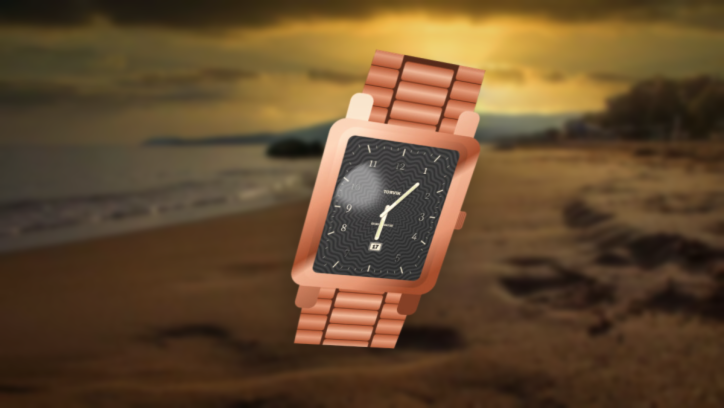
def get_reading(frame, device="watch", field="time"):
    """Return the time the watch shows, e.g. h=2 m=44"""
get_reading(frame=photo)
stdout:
h=6 m=6
